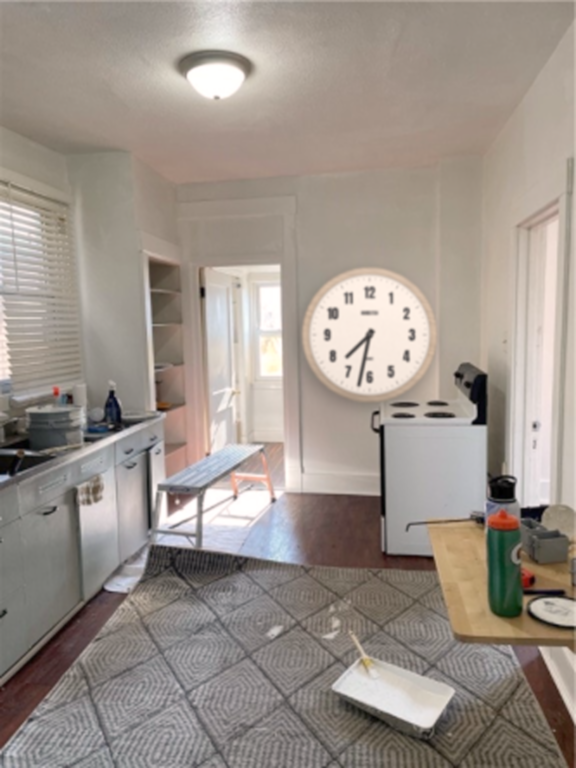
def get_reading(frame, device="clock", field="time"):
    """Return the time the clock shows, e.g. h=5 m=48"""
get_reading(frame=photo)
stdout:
h=7 m=32
